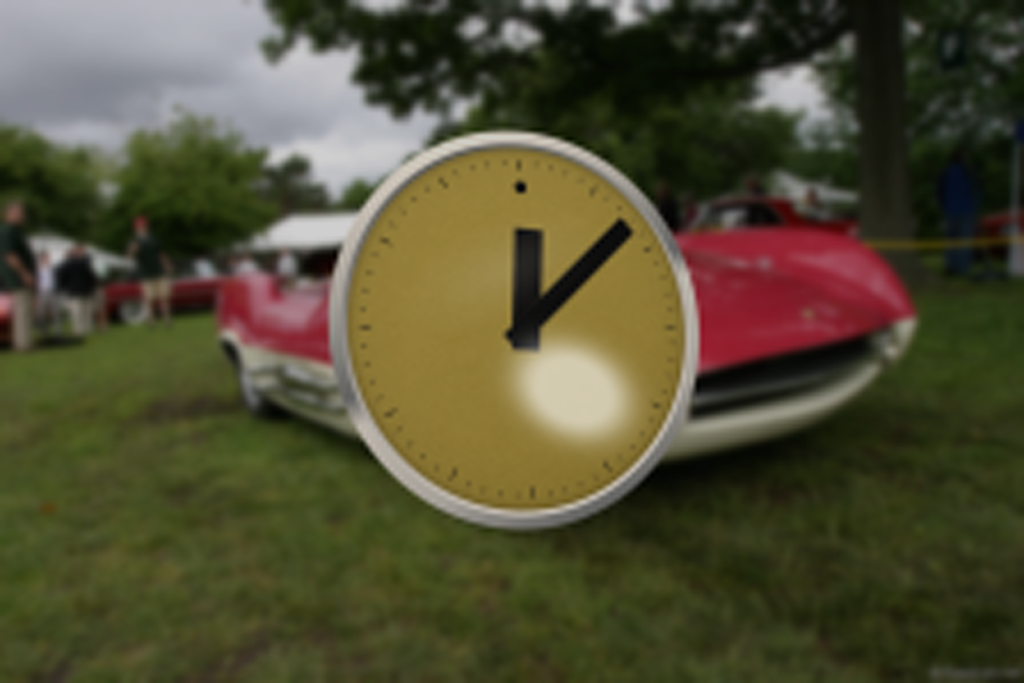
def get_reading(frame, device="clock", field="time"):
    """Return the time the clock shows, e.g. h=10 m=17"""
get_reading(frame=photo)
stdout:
h=12 m=8
